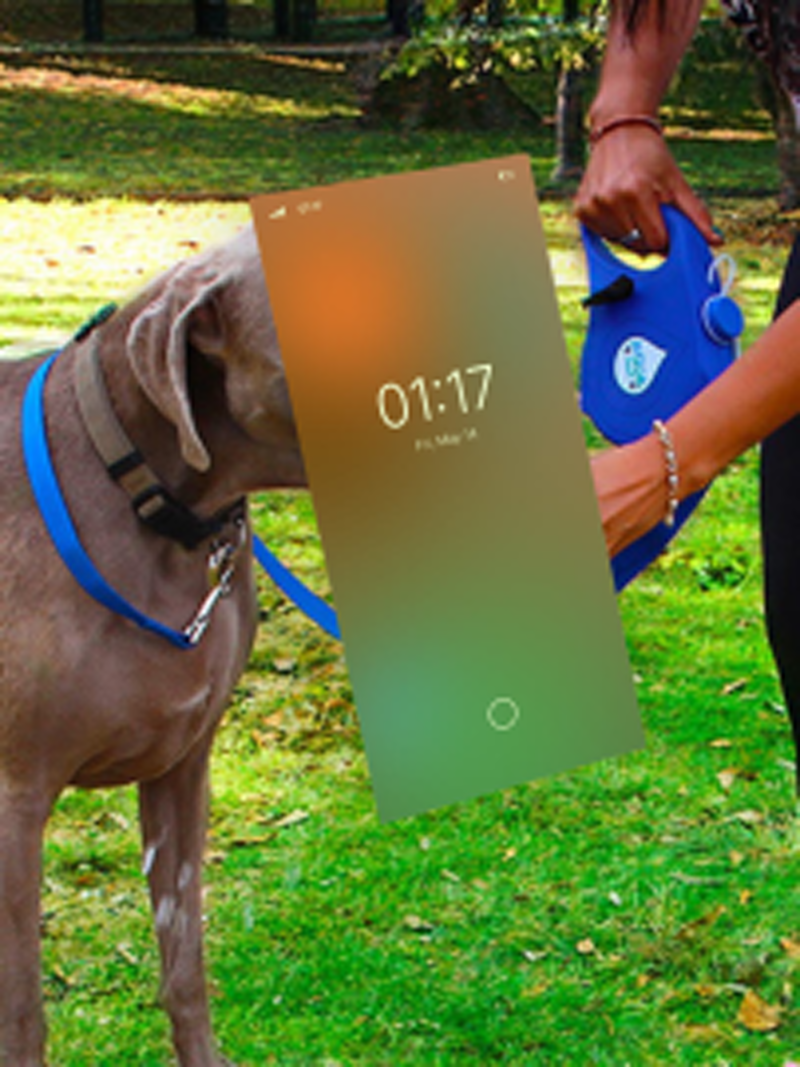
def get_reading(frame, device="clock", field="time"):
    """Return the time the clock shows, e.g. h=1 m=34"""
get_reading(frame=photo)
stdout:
h=1 m=17
